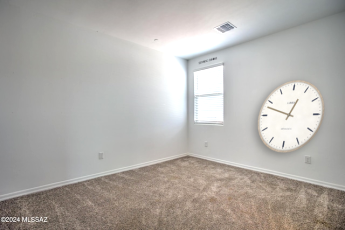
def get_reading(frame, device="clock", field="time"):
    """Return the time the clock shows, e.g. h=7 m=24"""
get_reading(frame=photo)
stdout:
h=12 m=48
